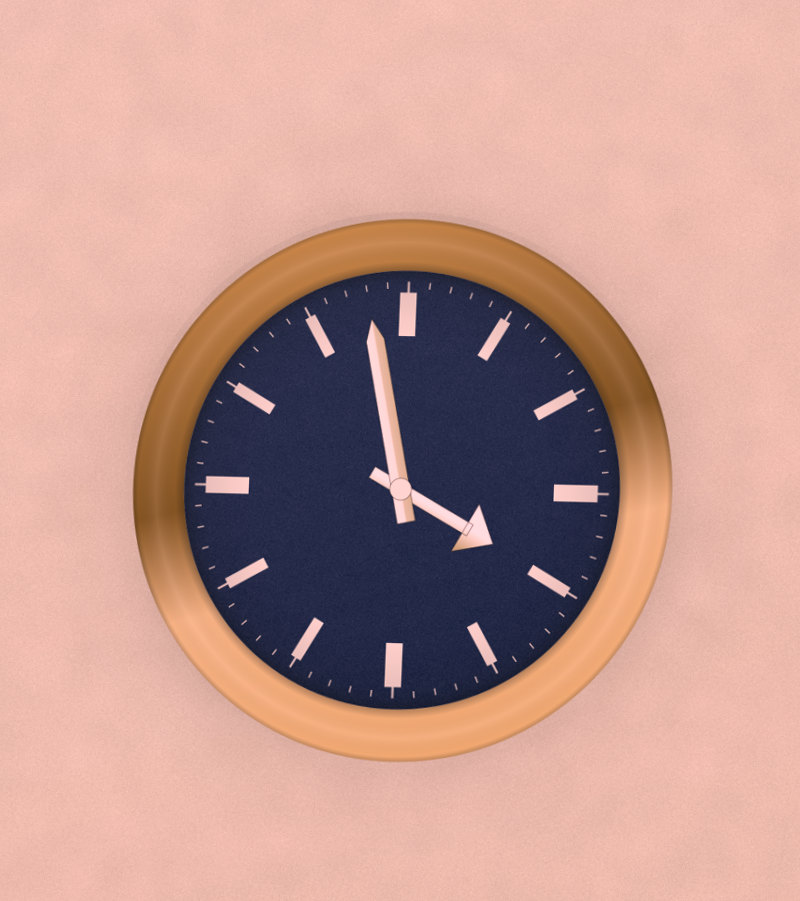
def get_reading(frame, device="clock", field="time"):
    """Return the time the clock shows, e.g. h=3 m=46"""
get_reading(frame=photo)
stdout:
h=3 m=58
